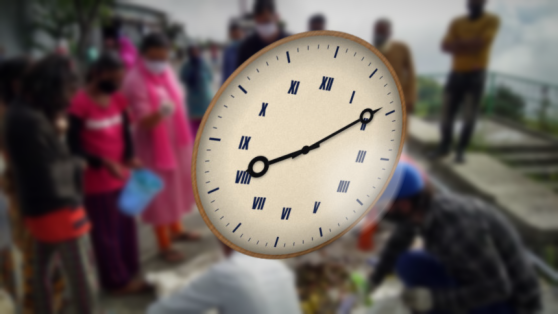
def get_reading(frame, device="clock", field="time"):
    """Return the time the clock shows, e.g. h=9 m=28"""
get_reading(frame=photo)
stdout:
h=8 m=9
